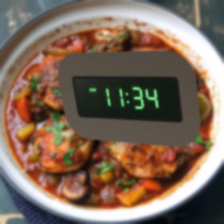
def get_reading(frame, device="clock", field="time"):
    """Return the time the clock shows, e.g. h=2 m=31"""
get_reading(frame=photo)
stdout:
h=11 m=34
